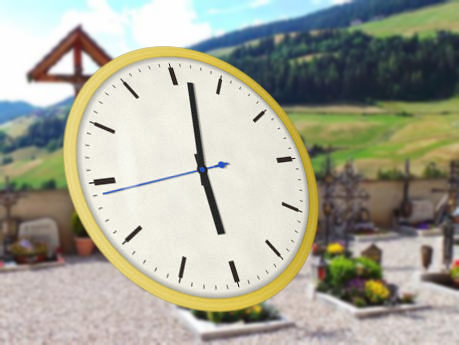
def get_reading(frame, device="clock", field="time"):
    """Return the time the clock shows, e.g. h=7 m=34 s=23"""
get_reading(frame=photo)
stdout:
h=6 m=1 s=44
